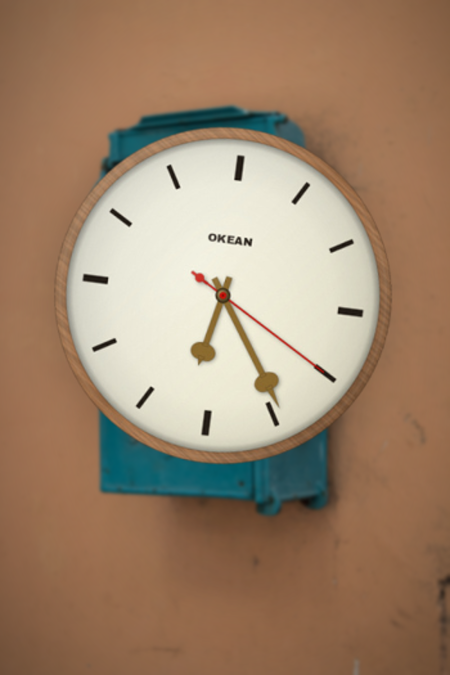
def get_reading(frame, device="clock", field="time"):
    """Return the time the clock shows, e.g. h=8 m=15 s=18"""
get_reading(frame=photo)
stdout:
h=6 m=24 s=20
